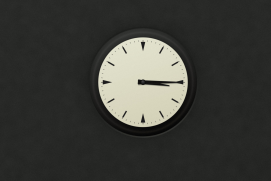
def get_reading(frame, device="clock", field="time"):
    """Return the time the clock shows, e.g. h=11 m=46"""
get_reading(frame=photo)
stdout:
h=3 m=15
